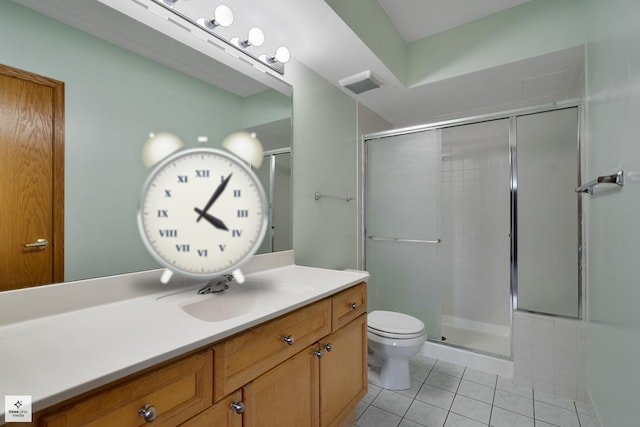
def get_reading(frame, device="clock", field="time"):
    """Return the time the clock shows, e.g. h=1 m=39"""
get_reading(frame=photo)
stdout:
h=4 m=6
